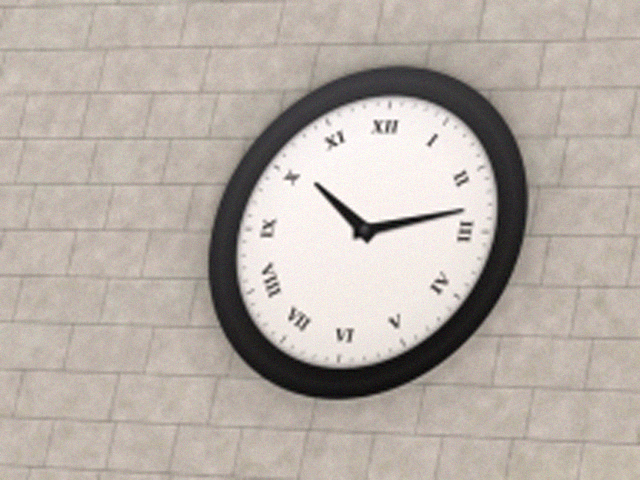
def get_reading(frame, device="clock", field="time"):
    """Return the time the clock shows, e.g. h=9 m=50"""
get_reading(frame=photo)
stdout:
h=10 m=13
